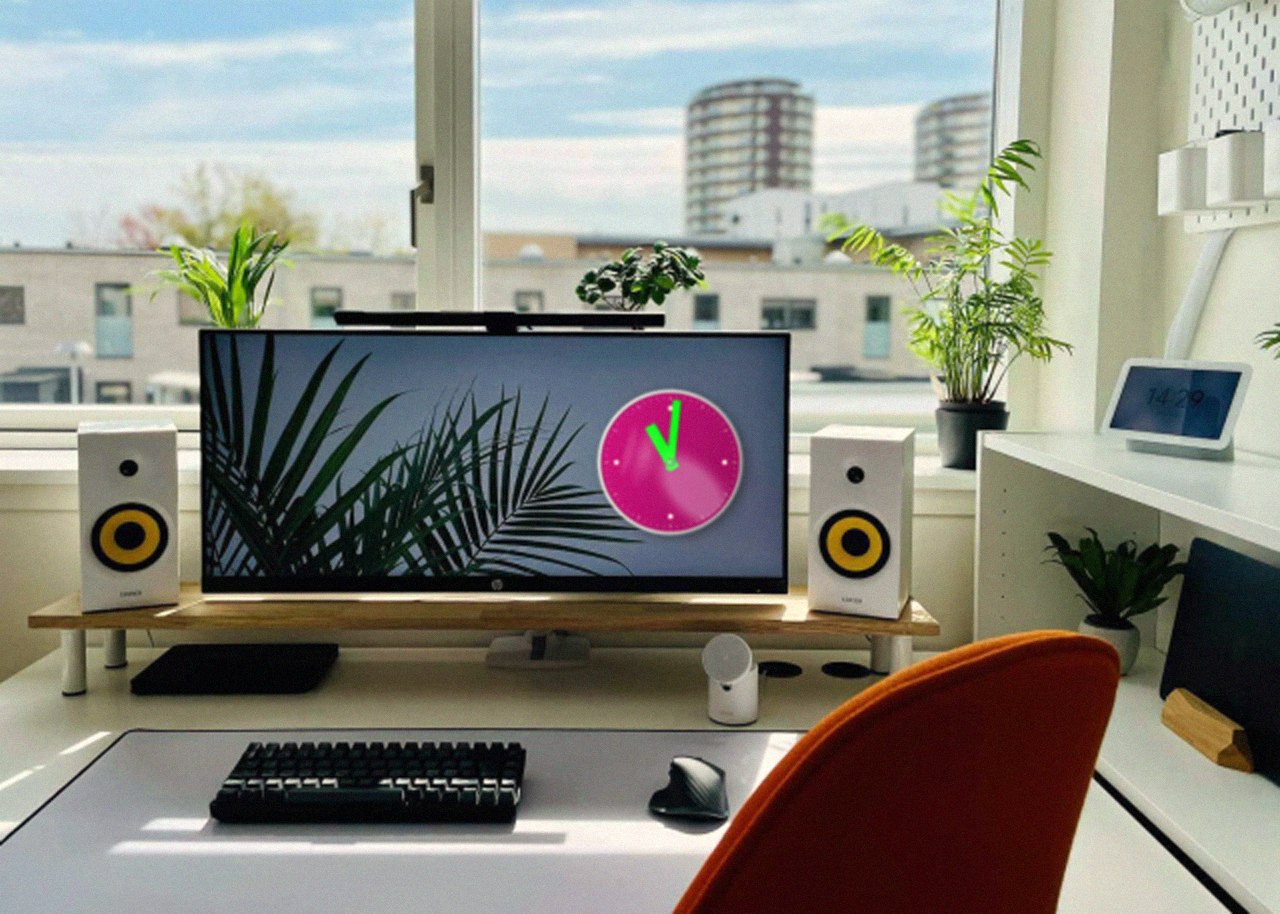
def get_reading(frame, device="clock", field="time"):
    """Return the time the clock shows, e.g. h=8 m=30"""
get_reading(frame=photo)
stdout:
h=11 m=1
